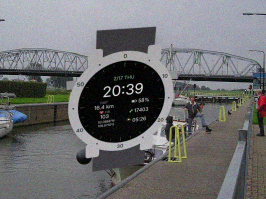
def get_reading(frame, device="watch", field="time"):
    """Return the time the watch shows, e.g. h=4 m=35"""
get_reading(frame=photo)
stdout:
h=20 m=39
